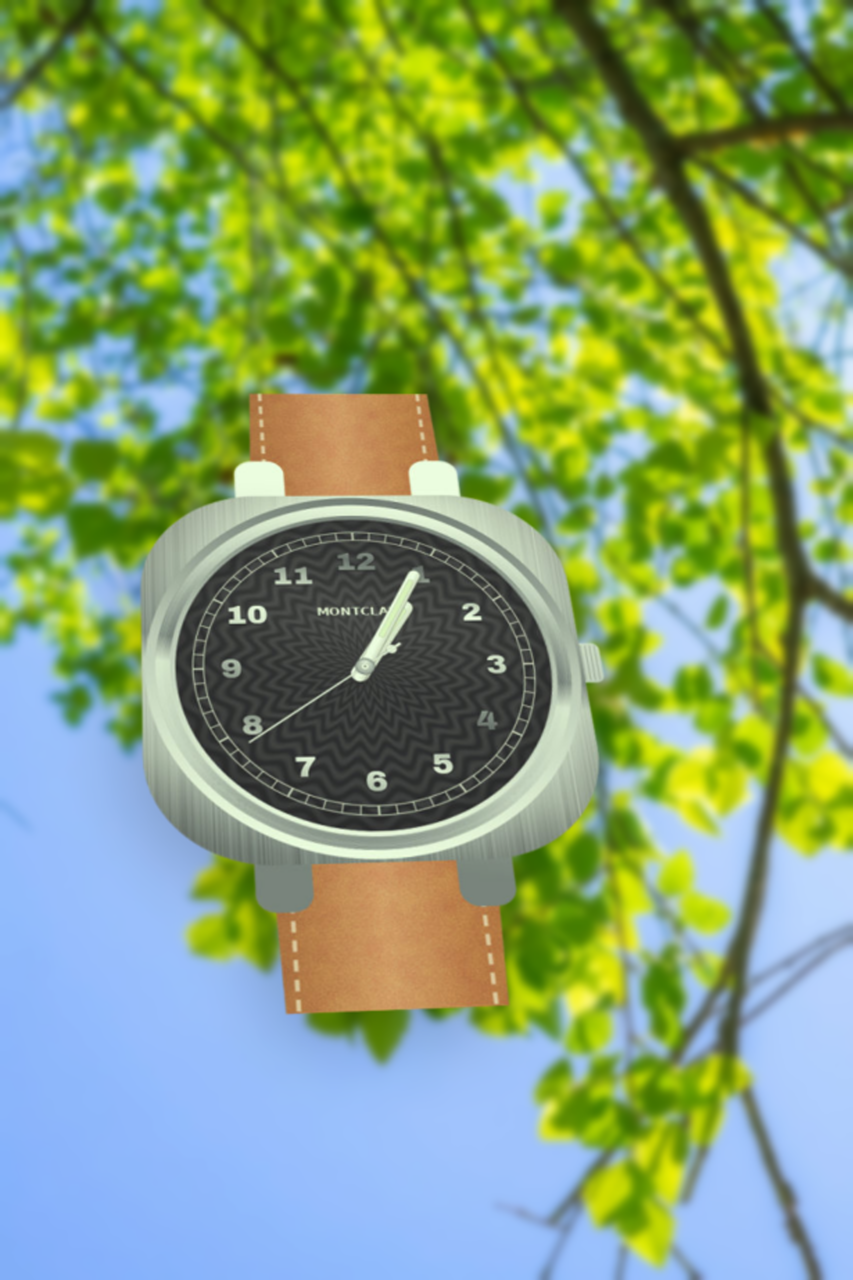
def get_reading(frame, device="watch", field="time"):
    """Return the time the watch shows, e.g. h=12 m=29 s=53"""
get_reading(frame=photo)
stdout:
h=1 m=4 s=39
